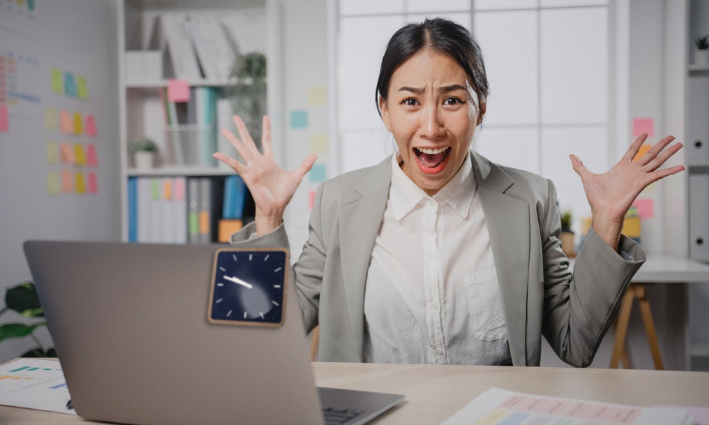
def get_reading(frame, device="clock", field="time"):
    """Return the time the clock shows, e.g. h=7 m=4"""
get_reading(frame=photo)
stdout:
h=9 m=48
